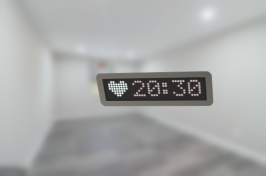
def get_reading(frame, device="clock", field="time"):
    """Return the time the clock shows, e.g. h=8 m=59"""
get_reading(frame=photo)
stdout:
h=20 m=30
